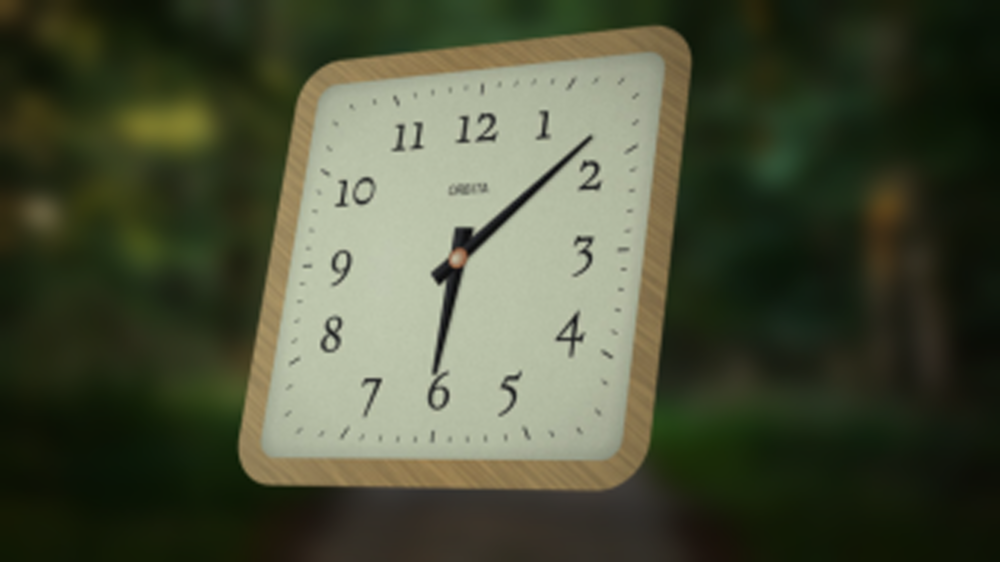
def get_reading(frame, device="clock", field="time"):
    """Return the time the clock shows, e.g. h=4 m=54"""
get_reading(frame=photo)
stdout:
h=6 m=8
